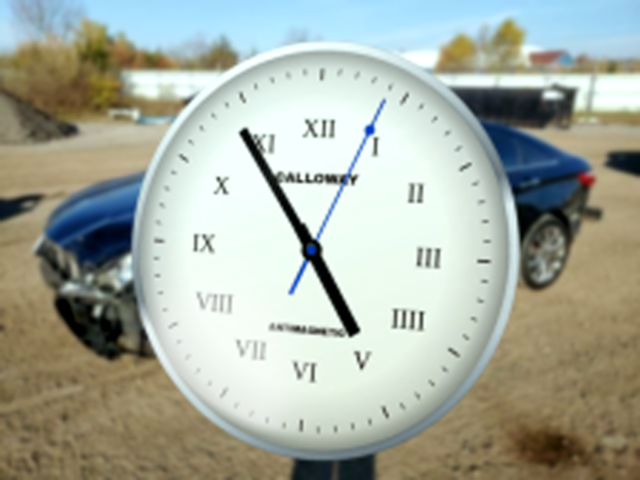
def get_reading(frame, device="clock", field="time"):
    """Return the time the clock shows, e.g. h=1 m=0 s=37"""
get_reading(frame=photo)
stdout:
h=4 m=54 s=4
